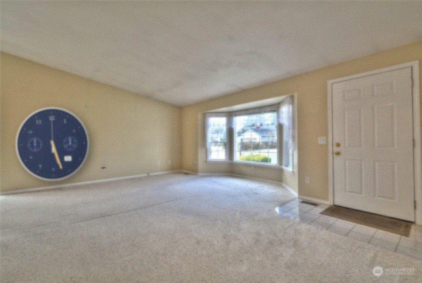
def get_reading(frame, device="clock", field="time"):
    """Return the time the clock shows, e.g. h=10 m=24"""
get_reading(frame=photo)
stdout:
h=5 m=27
